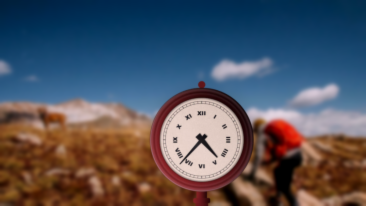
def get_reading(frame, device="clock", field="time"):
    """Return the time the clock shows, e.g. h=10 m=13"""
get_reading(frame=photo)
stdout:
h=4 m=37
